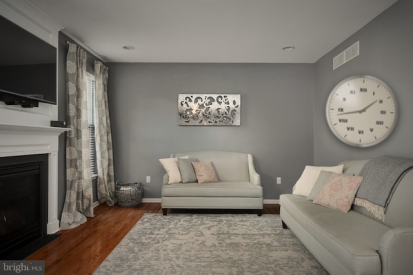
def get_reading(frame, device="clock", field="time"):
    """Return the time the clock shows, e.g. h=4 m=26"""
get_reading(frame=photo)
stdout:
h=1 m=43
